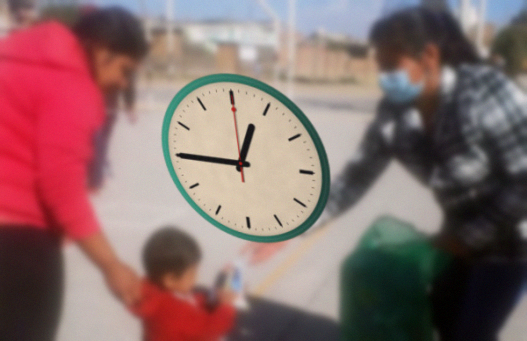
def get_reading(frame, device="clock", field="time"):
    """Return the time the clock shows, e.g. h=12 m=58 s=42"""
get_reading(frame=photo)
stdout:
h=12 m=45 s=0
